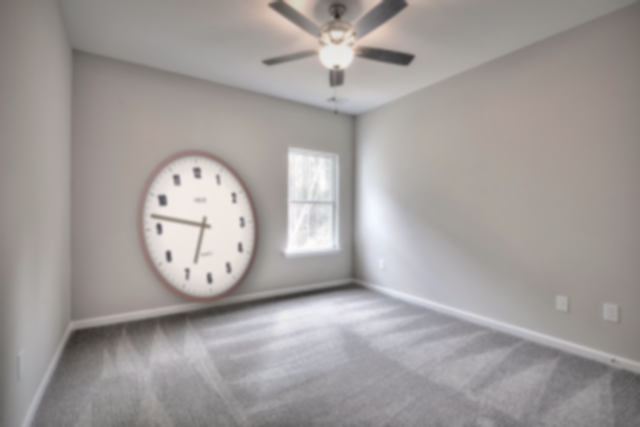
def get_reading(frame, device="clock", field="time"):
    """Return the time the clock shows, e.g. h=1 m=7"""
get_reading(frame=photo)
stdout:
h=6 m=47
